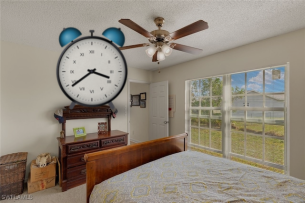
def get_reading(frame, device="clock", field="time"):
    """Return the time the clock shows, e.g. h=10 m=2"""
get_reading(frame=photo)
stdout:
h=3 m=39
